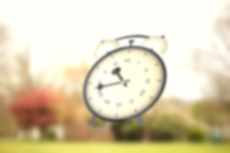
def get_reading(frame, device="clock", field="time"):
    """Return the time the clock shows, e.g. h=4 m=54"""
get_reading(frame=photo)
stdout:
h=10 m=43
